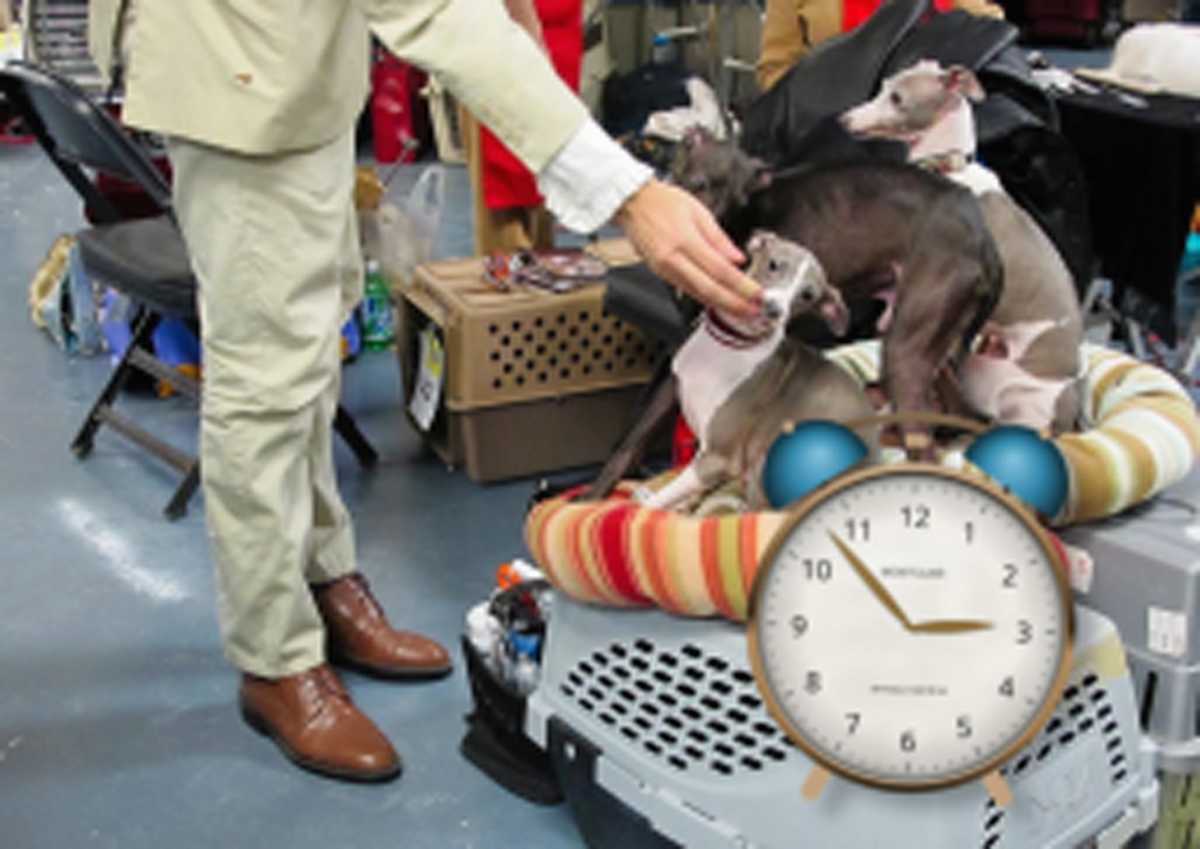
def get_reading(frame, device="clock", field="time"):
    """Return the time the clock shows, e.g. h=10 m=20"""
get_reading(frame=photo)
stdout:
h=2 m=53
